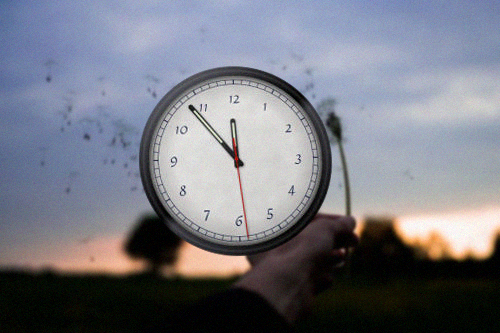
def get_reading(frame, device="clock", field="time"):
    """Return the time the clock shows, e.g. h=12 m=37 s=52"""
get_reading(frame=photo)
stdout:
h=11 m=53 s=29
